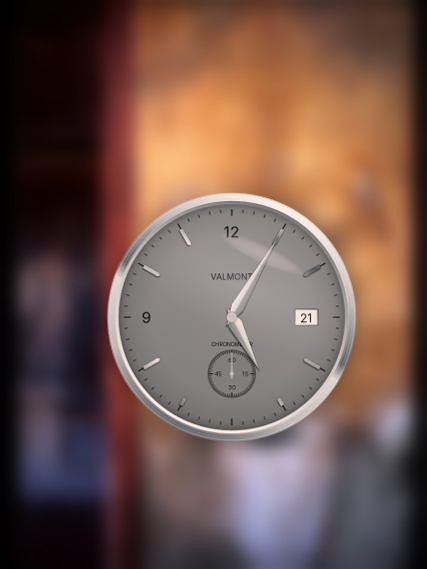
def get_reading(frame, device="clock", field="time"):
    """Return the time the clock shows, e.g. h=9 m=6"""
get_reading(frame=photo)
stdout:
h=5 m=5
